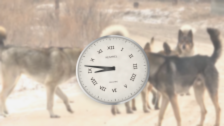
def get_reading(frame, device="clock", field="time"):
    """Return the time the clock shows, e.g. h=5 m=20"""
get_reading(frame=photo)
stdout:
h=8 m=47
